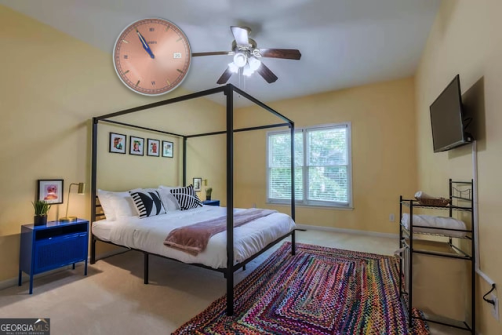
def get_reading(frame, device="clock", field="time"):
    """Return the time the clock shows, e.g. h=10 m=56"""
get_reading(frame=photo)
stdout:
h=10 m=55
